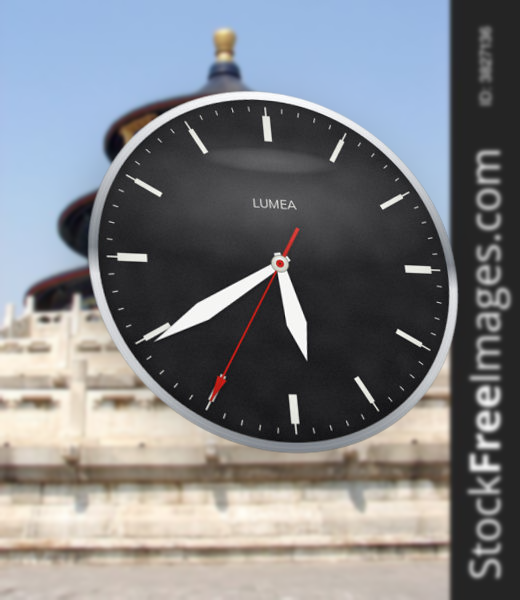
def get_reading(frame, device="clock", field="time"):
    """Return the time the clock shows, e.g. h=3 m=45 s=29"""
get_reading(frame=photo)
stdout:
h=5 m=39 s=35
